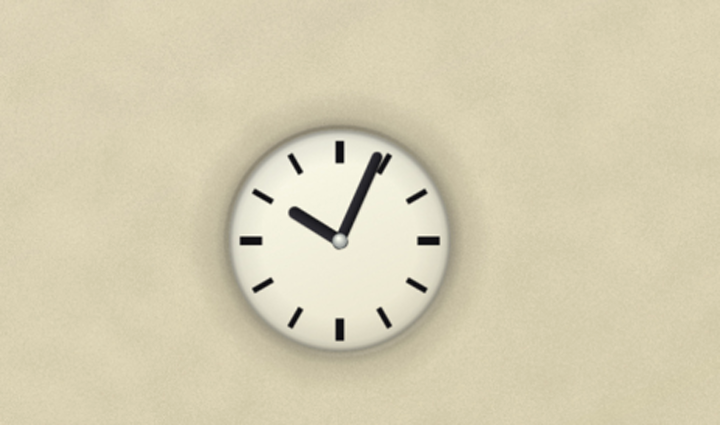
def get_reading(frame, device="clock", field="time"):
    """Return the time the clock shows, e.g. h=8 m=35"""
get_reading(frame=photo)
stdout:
h=10 m=4
